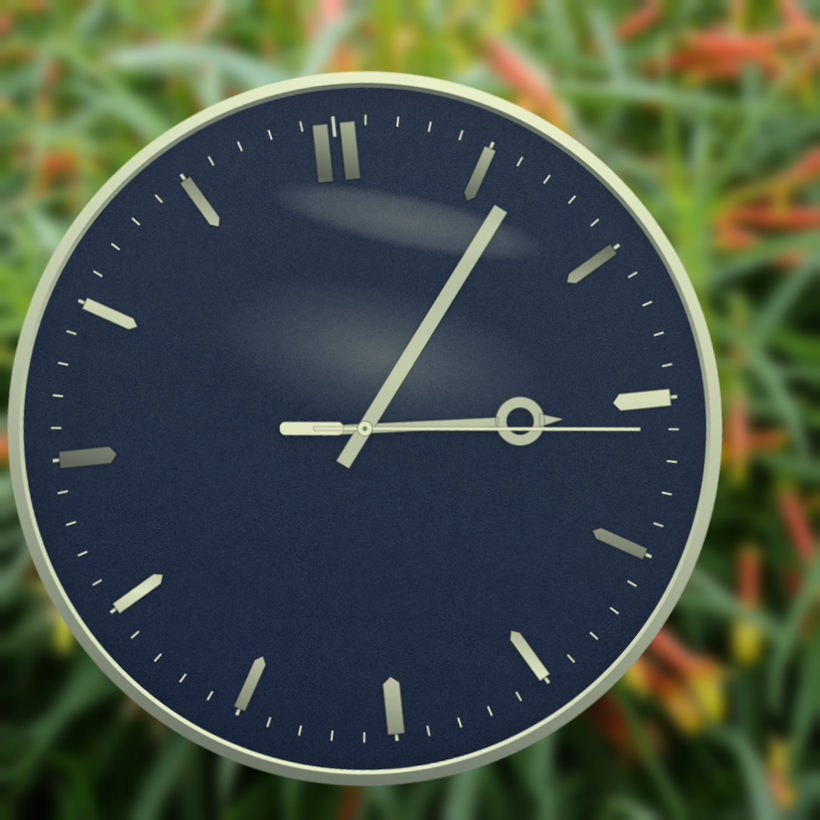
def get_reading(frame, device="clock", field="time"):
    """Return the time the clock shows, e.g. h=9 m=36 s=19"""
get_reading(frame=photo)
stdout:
h=3 m=6 s=16
